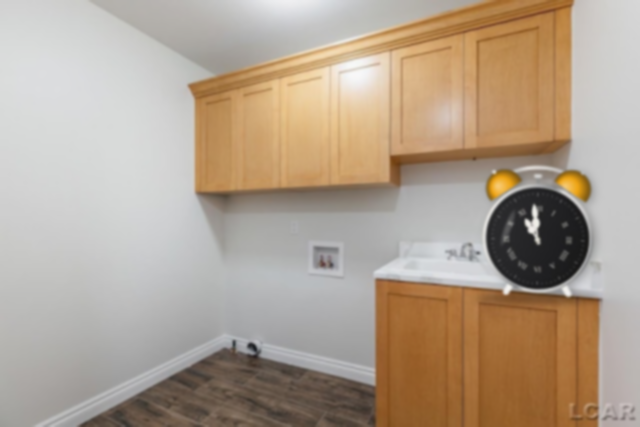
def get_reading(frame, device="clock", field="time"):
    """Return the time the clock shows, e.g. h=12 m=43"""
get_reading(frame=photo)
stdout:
h=10 m=59
